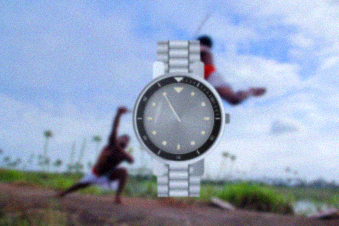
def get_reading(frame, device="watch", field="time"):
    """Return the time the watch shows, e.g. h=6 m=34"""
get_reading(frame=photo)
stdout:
h=10 m=55
